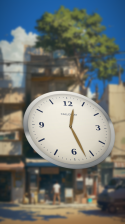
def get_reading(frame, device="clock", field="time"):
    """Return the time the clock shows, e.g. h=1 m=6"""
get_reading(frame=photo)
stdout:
h=12 m=27
